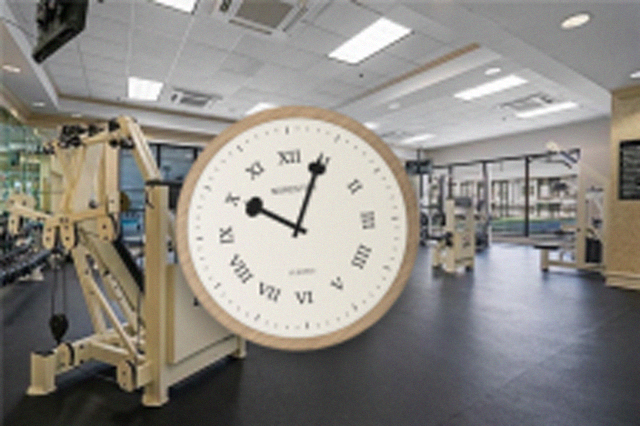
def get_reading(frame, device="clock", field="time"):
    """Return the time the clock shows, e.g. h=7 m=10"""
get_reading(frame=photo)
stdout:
h=10 m=4
